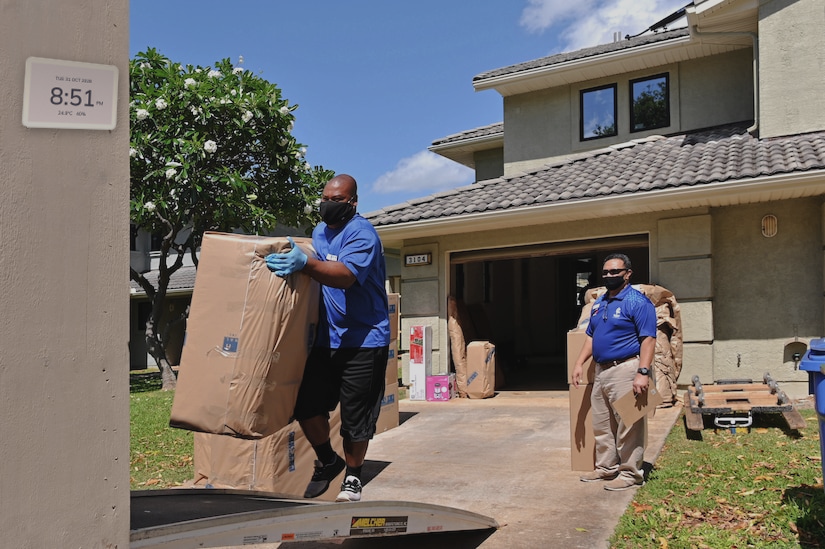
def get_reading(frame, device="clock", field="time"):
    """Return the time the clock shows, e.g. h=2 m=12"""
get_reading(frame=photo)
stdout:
h=8 m=51
